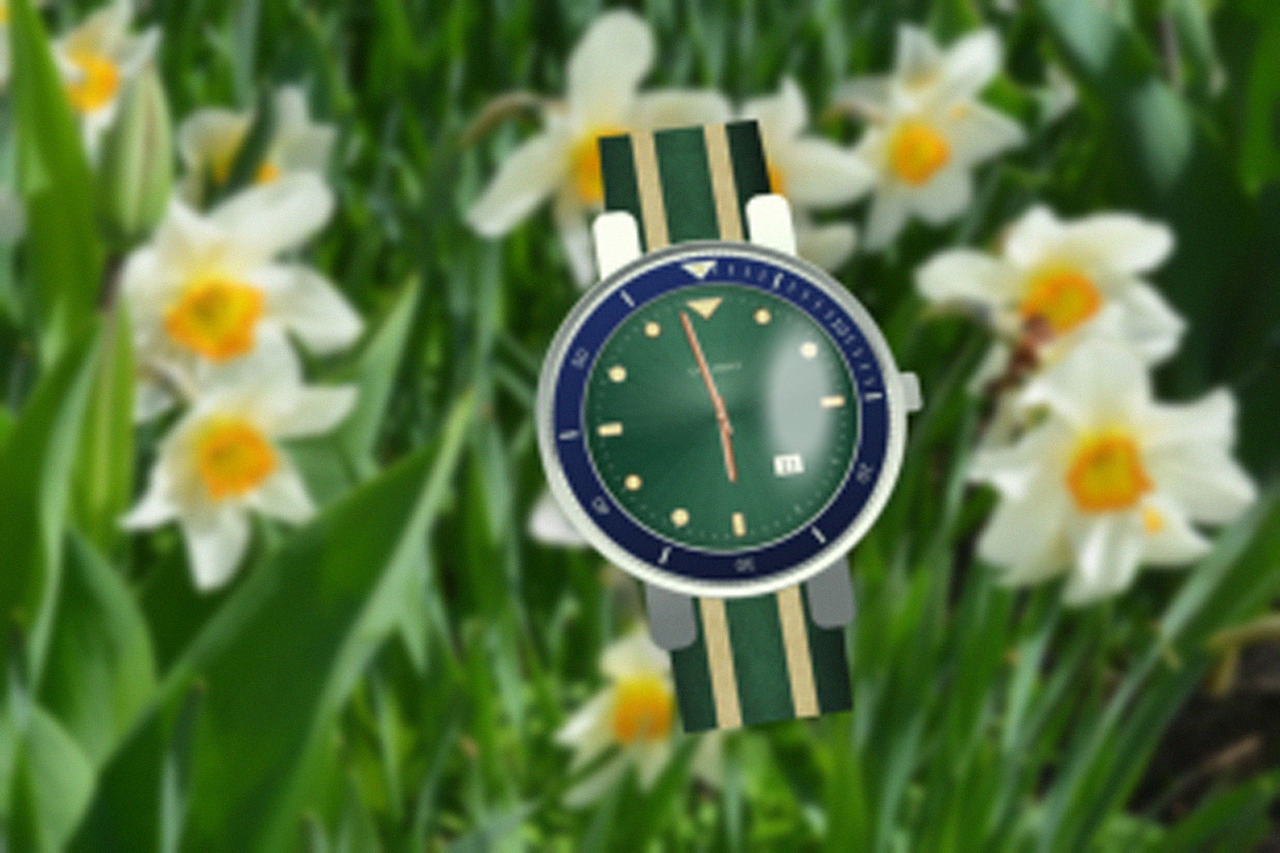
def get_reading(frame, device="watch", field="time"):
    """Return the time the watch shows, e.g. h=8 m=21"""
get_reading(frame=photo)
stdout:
h=5 m=58
